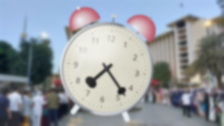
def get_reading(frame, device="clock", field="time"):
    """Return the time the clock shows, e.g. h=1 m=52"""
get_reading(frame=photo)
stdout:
h=7 m=23
